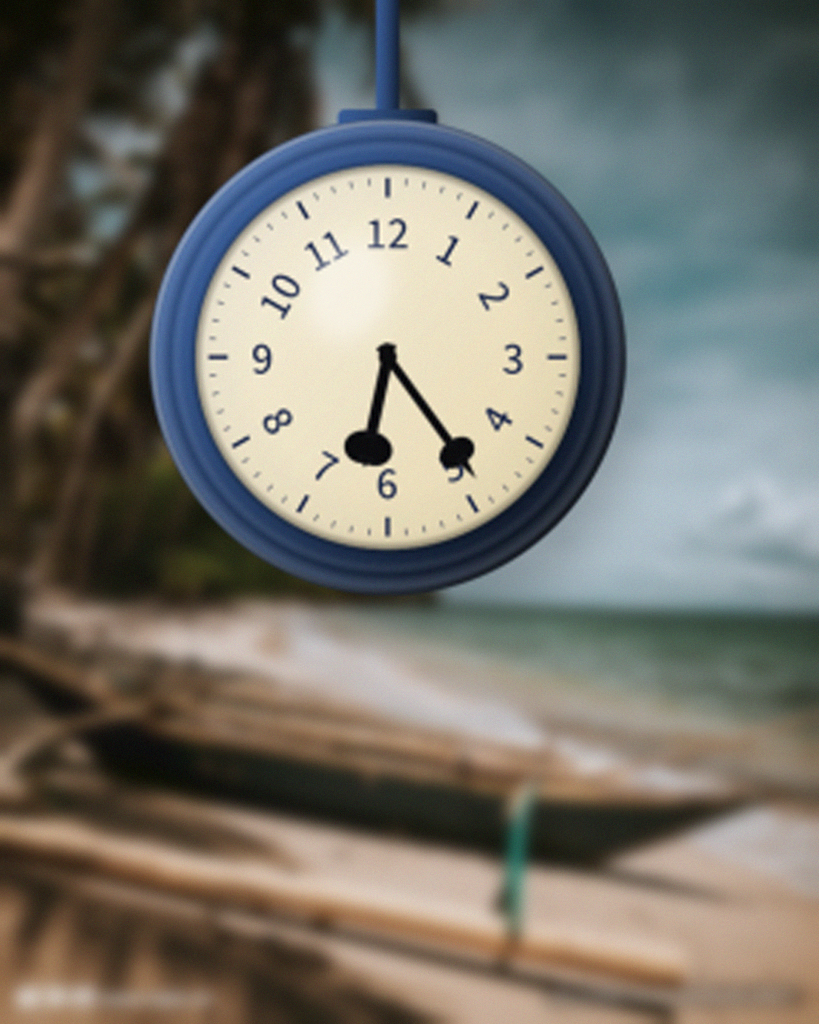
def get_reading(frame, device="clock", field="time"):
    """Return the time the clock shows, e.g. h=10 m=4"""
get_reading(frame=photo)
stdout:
h=6 m=24
